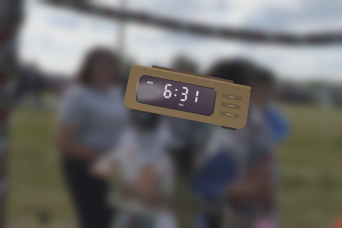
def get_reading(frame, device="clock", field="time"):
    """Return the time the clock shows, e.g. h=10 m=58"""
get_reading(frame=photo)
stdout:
h=6 m=31
